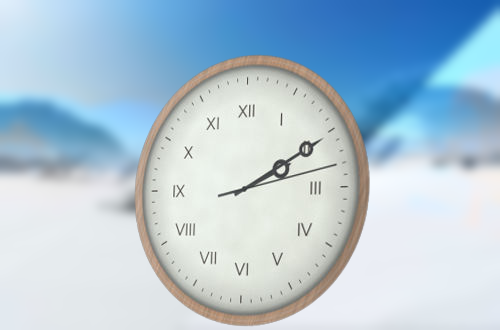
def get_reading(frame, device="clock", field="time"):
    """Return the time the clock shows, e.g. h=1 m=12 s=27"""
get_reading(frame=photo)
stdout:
h=2 m=10 s=13
